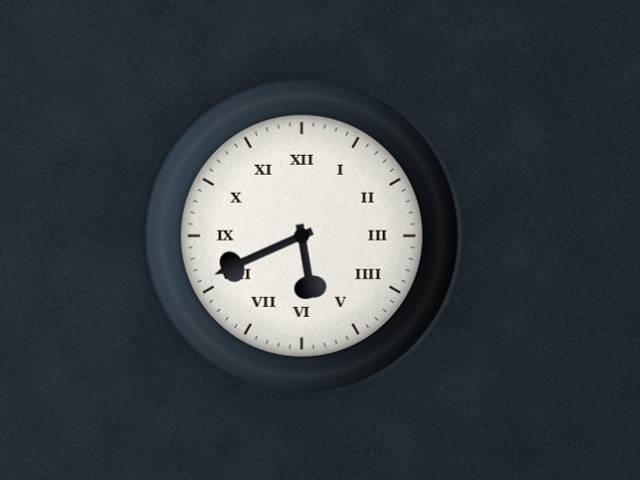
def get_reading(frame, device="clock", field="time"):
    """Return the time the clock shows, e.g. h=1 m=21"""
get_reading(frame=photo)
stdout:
h=5 m=41
